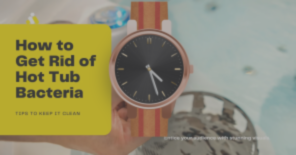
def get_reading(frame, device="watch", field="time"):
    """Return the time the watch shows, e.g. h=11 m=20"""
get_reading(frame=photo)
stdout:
h=4 m=27
